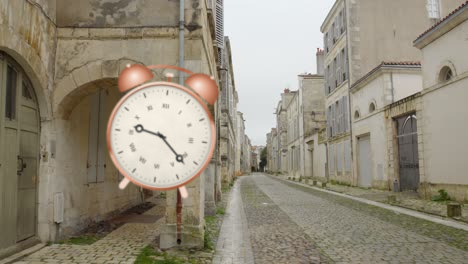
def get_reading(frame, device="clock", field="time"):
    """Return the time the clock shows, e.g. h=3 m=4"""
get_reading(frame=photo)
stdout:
h=9 m=22
